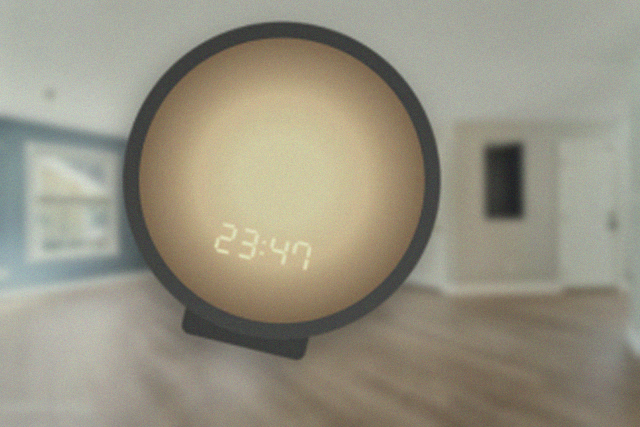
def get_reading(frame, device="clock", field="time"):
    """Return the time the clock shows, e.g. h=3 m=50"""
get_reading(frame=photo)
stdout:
h=23 m=47
